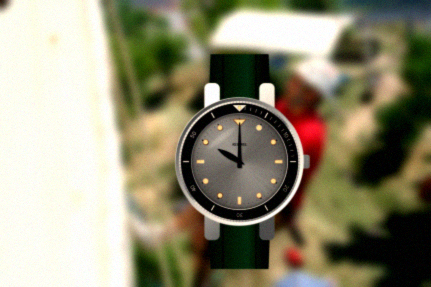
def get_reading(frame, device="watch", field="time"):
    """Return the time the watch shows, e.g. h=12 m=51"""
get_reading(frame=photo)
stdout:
h=10 m=0
